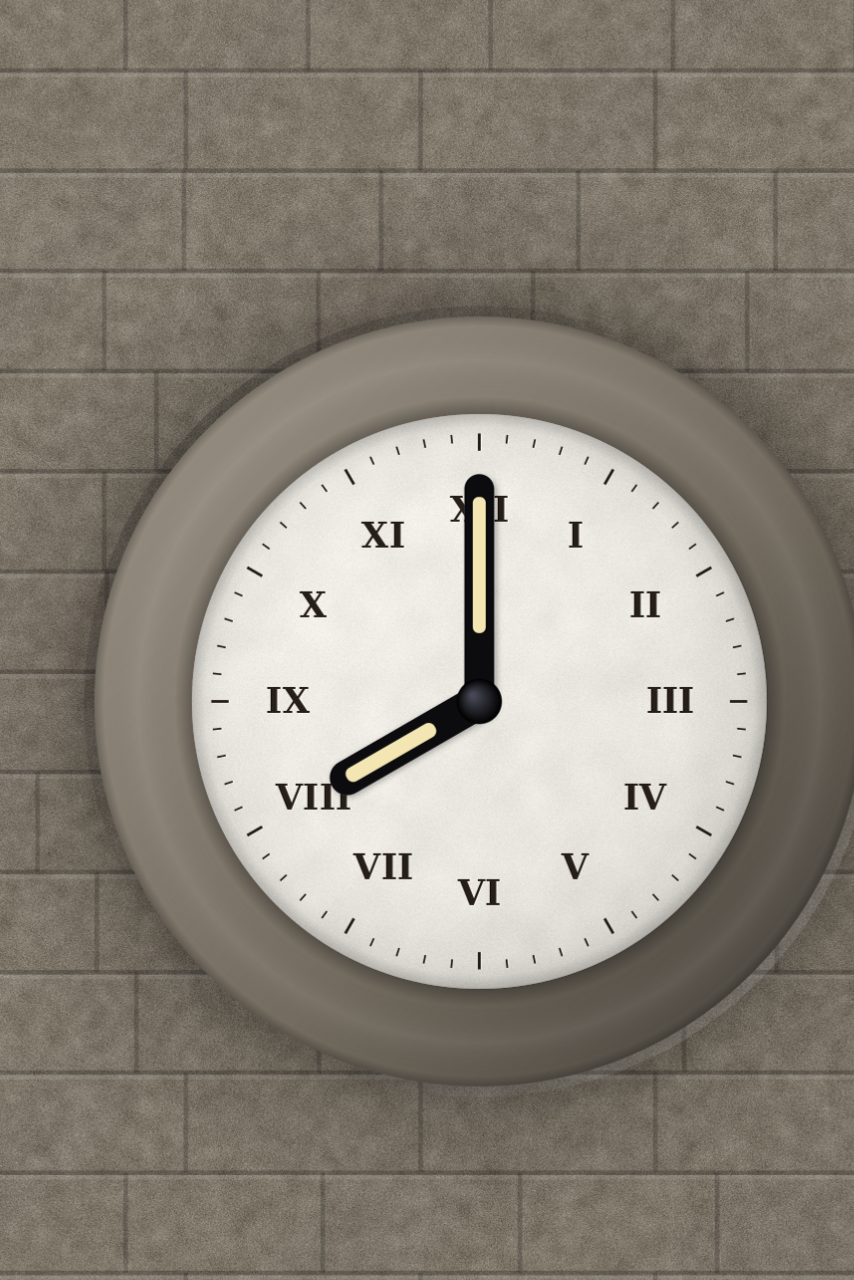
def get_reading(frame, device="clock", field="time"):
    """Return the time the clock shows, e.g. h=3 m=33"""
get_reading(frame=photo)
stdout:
h=8 m=0
